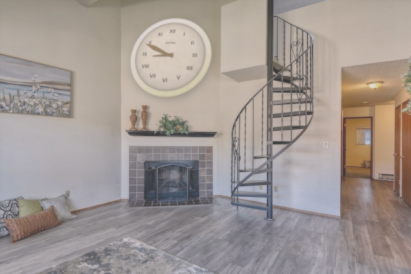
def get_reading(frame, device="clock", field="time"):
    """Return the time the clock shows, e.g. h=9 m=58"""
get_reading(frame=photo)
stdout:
h=8 m=49
